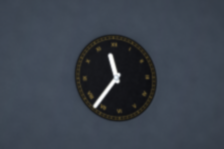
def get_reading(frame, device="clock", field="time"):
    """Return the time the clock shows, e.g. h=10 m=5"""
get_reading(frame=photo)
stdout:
h=11 m=37
